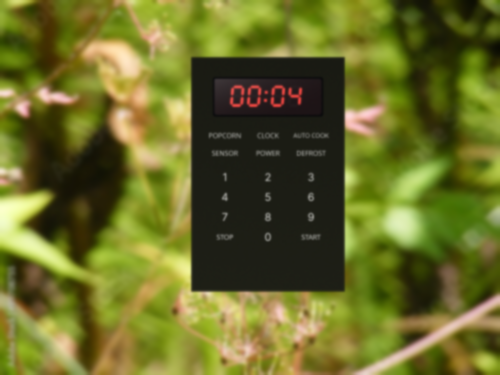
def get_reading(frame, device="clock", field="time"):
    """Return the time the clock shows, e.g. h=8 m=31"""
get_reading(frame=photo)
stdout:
h=0 m=4
